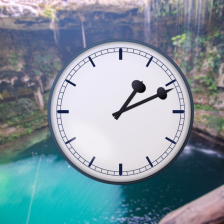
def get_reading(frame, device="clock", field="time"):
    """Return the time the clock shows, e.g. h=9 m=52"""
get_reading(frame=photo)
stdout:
h=1 m=11
